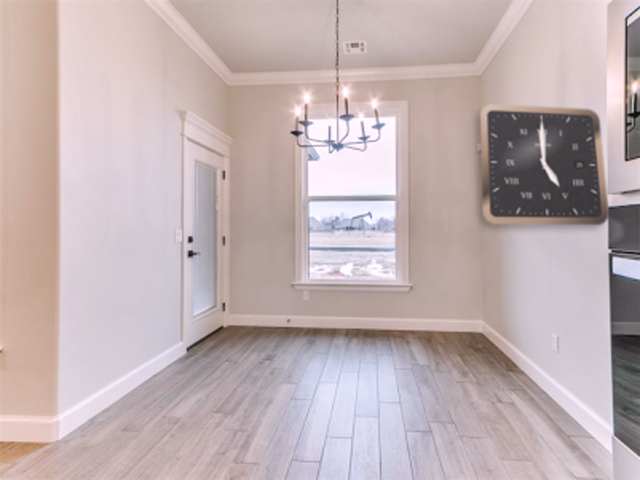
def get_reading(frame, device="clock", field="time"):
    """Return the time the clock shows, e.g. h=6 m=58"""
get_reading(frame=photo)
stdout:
h=5 m=0
